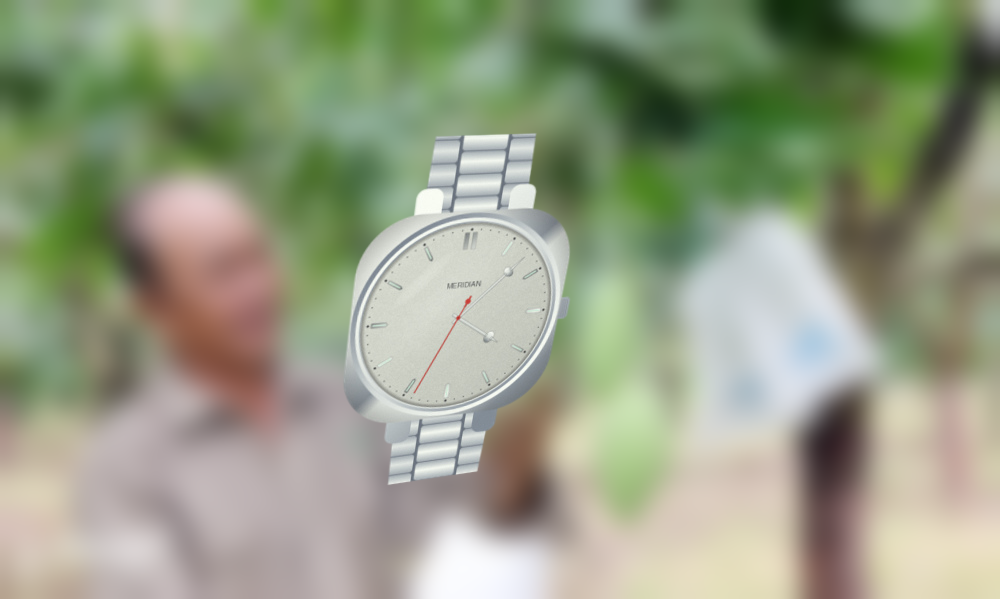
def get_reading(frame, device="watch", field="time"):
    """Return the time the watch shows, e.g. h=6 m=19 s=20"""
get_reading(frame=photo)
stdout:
h=4 m=7 s=34
